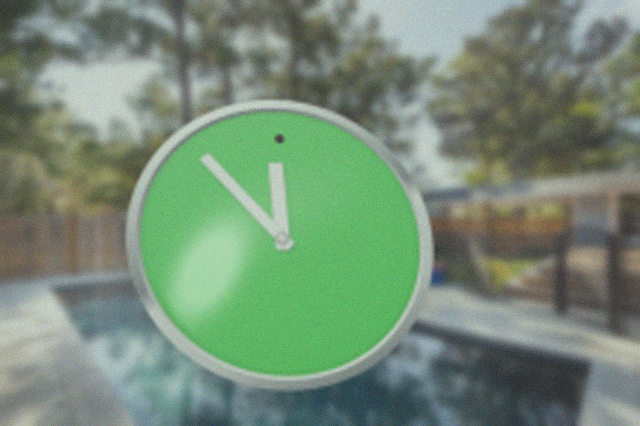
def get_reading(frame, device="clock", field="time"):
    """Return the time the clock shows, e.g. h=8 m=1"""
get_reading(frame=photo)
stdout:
h=11 m=53
